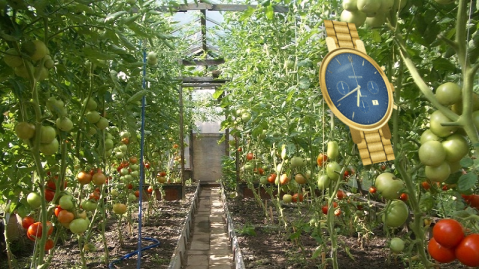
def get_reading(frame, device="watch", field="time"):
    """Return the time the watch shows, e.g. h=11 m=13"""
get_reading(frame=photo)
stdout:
h=6 m=41
